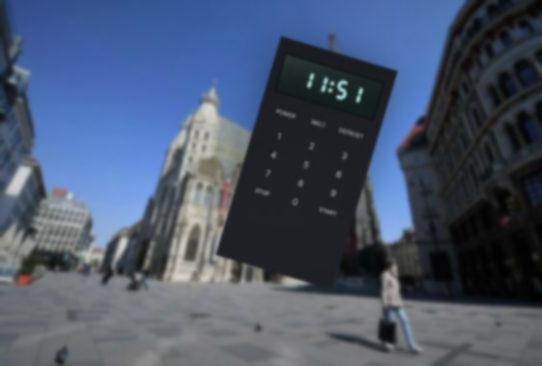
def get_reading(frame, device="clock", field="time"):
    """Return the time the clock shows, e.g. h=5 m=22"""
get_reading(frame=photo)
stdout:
h=11 m=51
